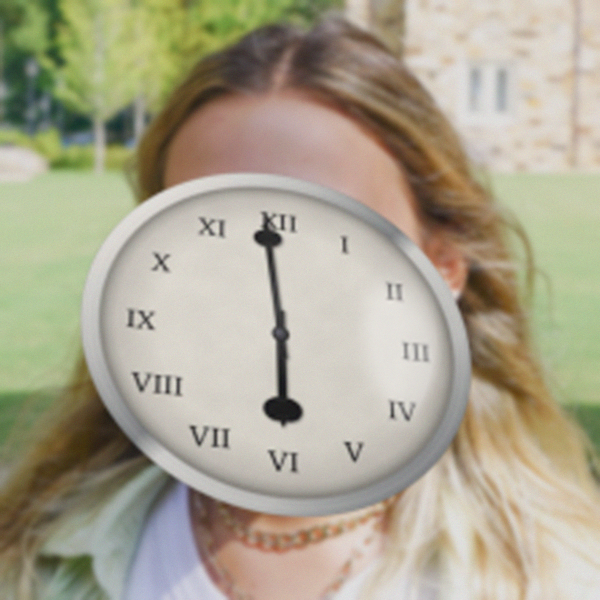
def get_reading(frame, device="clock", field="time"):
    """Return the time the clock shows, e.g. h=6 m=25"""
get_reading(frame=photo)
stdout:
h=5 m=59
